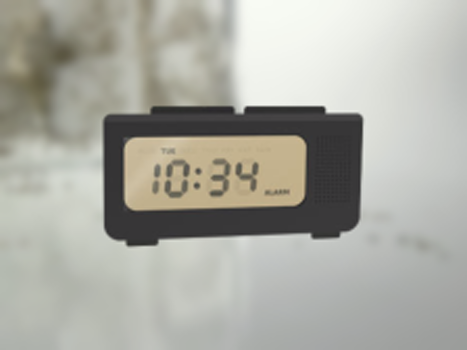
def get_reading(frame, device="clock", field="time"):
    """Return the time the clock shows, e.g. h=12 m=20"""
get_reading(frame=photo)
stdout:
h=10 m=34
